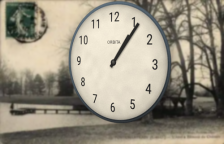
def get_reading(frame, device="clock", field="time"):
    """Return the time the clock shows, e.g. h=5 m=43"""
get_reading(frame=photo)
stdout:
h=1 m=6
